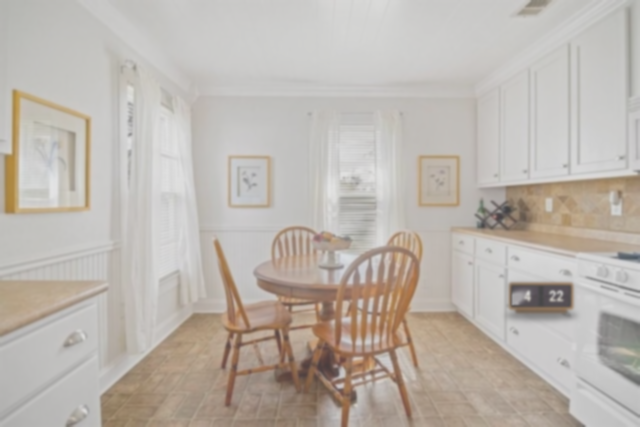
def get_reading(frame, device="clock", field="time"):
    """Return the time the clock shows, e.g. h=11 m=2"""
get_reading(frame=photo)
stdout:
h=4 m=22
